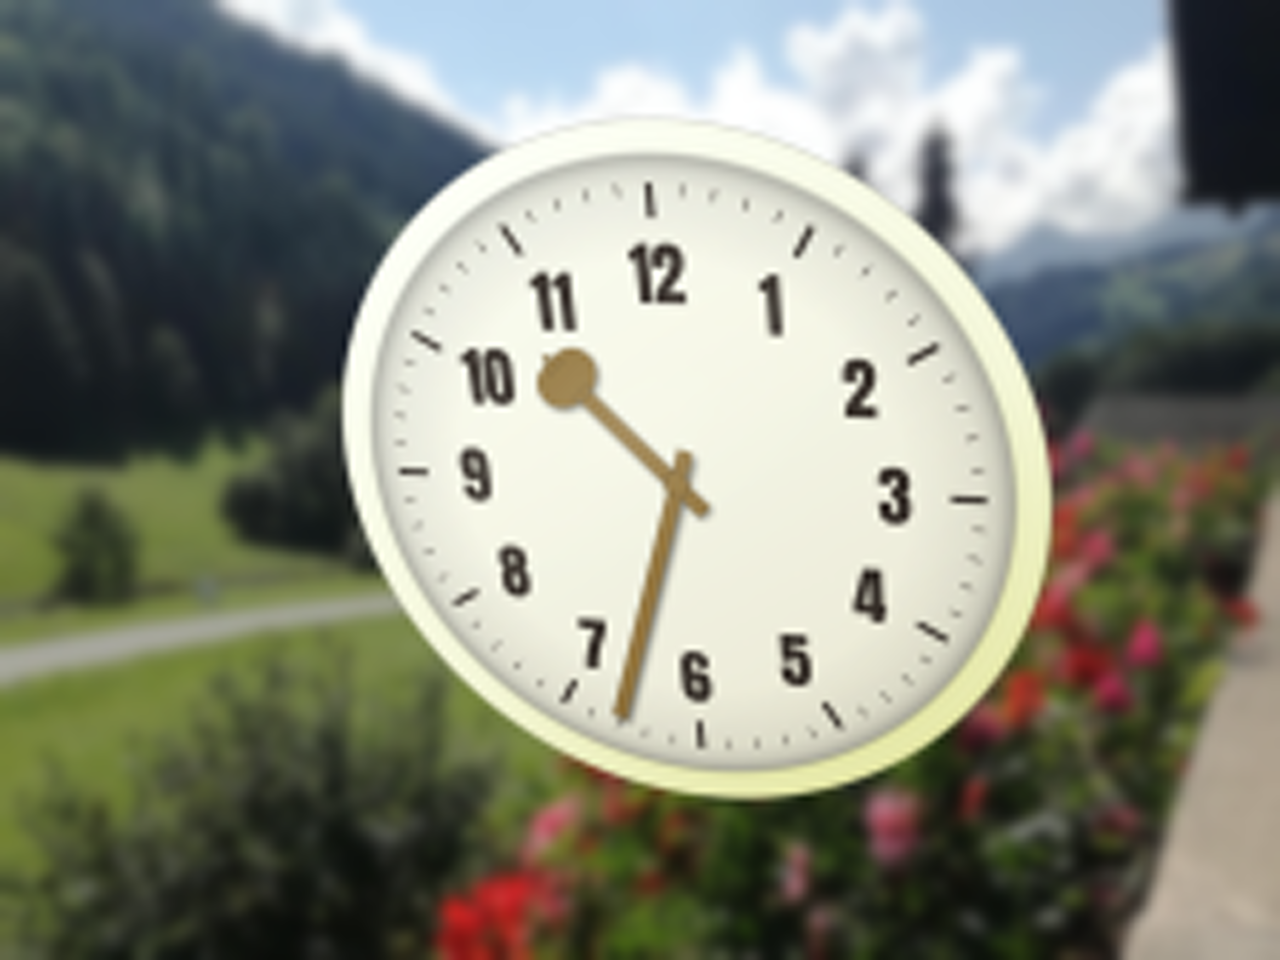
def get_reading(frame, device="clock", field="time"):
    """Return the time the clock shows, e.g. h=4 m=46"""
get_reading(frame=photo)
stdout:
h=10 m=33
